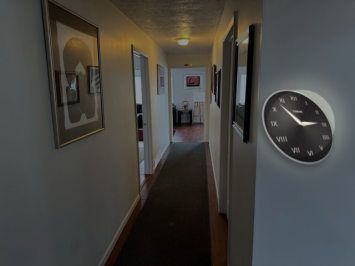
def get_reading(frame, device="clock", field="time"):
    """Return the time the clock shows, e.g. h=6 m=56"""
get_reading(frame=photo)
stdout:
h=2 m=53
